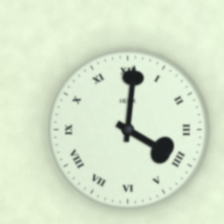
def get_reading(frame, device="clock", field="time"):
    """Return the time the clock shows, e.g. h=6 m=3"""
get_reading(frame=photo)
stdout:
h=4 m=1
